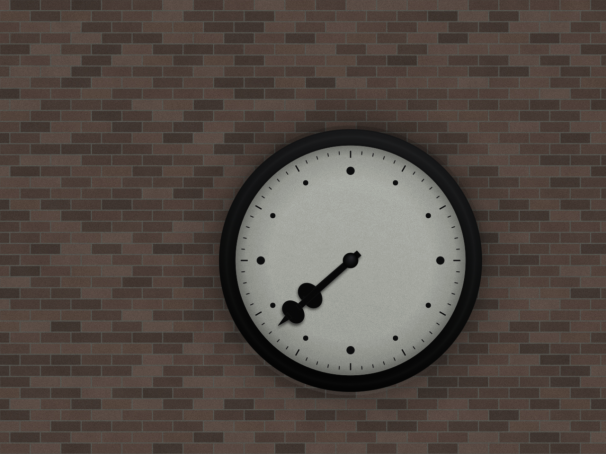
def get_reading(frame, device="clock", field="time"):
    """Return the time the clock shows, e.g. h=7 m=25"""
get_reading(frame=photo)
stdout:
h=7 m=38
